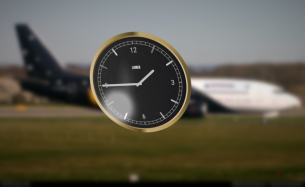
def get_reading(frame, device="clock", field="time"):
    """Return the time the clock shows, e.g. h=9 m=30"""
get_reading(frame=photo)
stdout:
h=1 m=45
